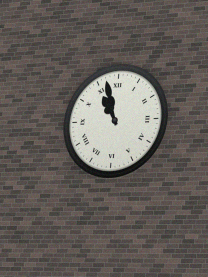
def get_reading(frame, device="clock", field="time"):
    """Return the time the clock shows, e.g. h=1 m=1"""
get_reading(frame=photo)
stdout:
h=10 m=57
